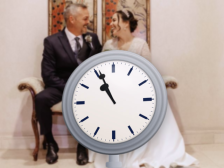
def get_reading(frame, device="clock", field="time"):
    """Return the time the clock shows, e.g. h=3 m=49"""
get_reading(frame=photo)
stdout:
h=10 m=56
